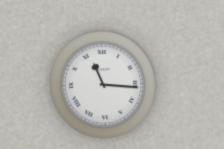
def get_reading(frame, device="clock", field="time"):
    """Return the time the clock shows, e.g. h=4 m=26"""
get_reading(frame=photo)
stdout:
h=11 m=16
